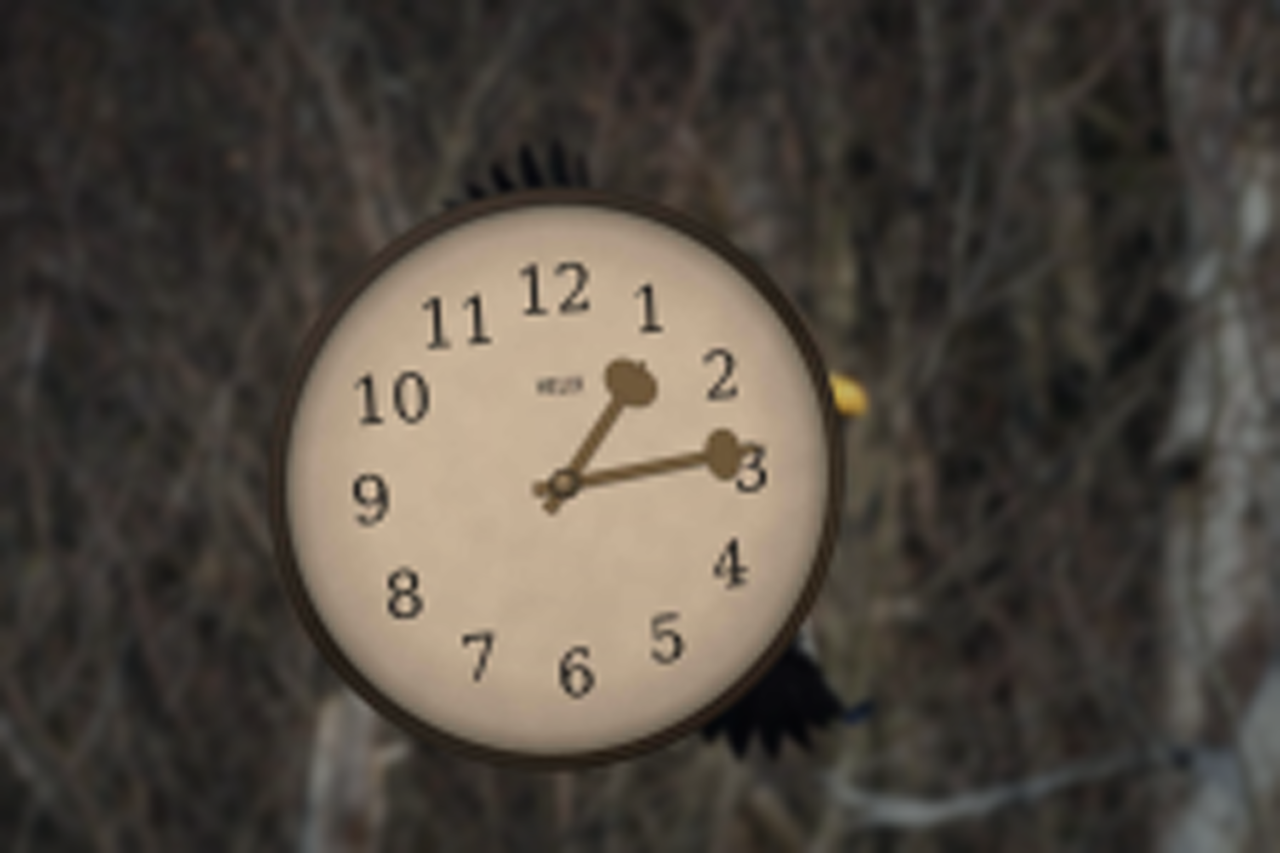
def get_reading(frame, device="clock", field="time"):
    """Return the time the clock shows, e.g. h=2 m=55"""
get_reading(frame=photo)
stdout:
h=1 m=14
